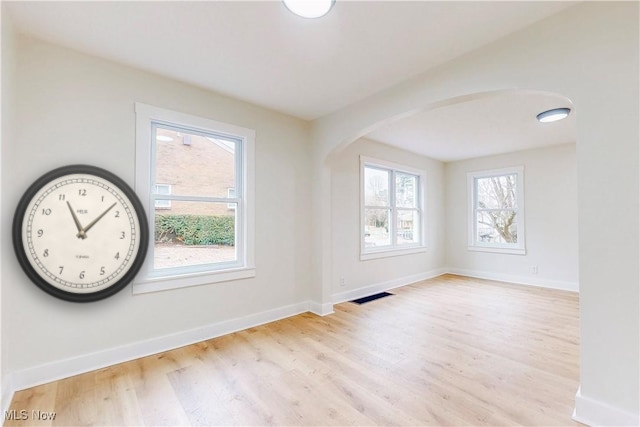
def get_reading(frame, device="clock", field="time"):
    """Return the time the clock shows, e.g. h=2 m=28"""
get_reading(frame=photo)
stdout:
h=11 m=8
